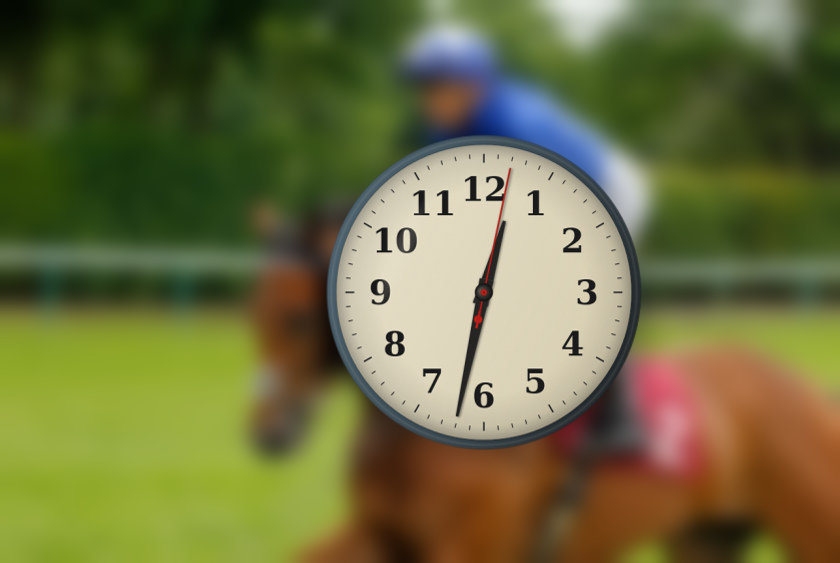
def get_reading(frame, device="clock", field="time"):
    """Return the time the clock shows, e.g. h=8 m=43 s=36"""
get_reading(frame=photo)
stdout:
h=12 m=32 s=2
